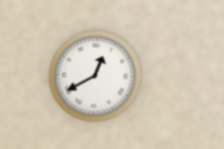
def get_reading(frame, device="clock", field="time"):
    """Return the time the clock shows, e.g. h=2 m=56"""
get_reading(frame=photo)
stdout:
h=12 m=40
